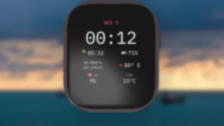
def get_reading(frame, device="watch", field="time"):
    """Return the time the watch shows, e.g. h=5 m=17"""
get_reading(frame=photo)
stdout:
h=0 m=12
